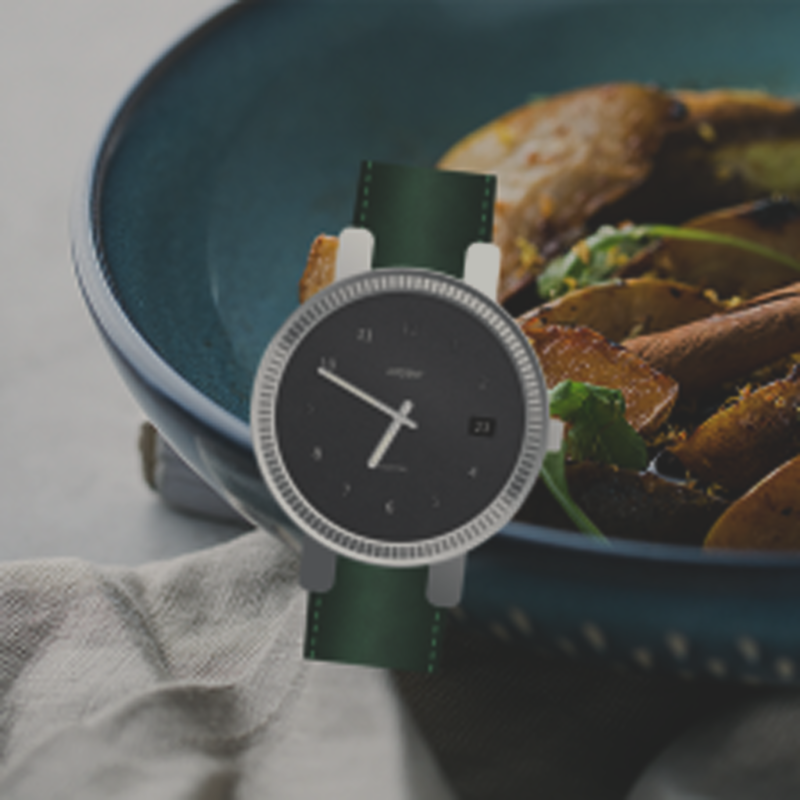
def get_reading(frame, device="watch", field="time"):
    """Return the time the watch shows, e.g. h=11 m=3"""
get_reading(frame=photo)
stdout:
h=6 m=49
